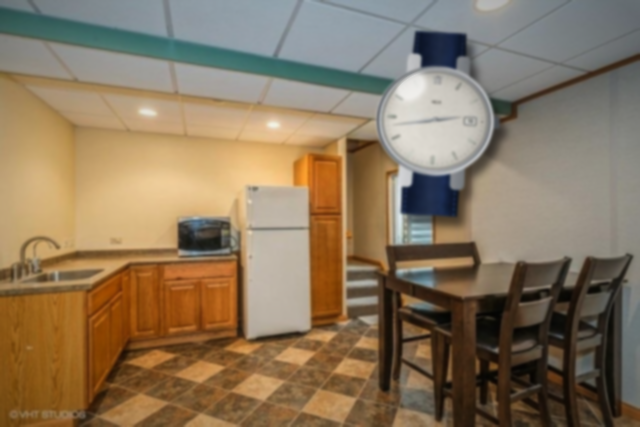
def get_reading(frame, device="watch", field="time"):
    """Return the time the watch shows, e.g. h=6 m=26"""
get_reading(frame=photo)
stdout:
h=2 m=43
